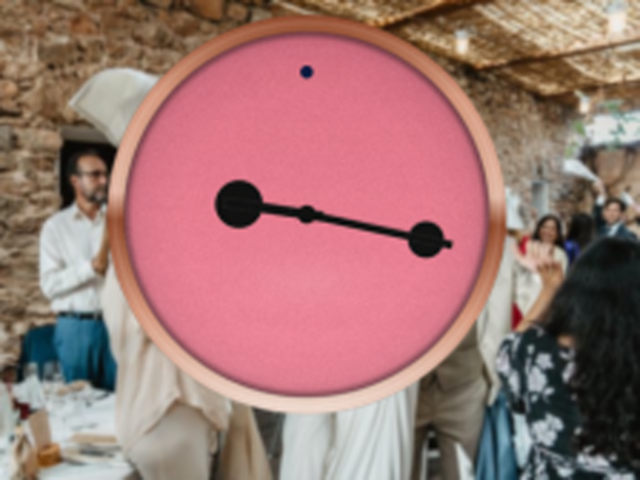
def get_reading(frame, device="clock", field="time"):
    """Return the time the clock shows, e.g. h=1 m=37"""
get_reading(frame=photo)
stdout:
h=9 m=17
